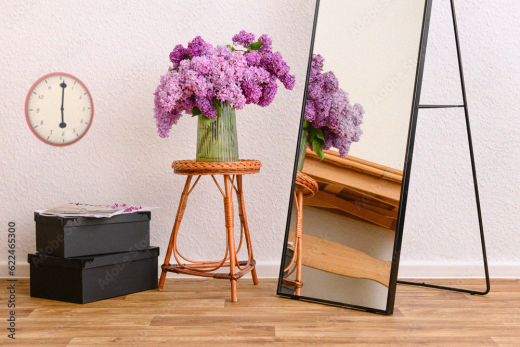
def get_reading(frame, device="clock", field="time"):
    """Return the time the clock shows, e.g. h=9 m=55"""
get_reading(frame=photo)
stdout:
h=6 m=1
